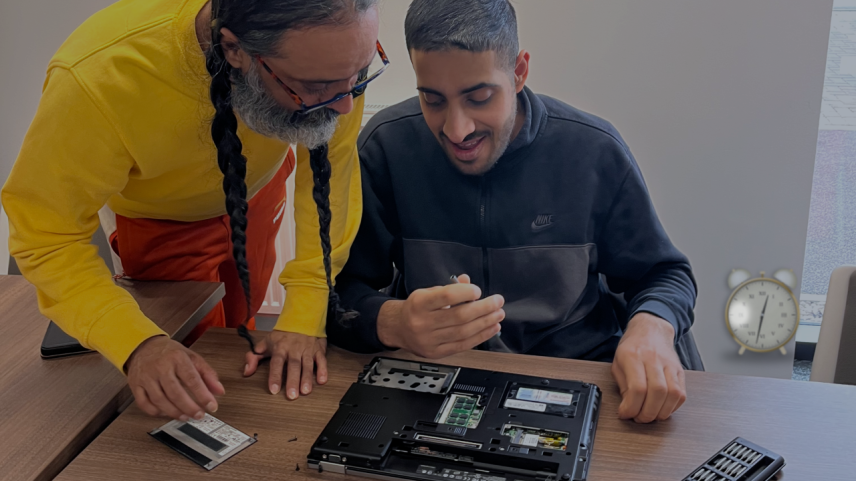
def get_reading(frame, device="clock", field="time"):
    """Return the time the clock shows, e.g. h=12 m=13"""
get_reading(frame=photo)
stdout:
h=12 m=32
